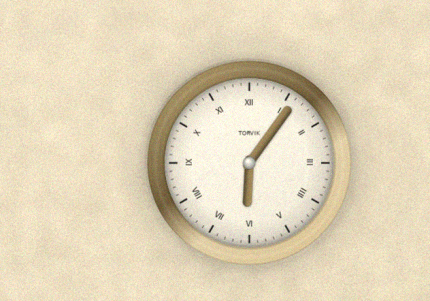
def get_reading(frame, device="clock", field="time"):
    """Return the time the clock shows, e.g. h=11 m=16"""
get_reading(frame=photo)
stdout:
h=6 m=6
